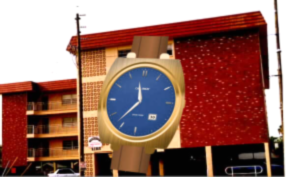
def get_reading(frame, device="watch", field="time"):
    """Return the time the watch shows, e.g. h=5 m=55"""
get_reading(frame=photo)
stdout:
h=11 m=37
